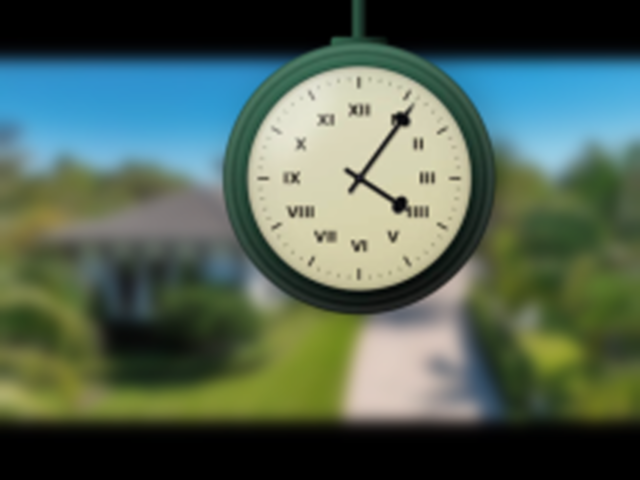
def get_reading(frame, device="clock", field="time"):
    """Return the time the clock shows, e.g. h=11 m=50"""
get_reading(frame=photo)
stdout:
h=4 m=6
